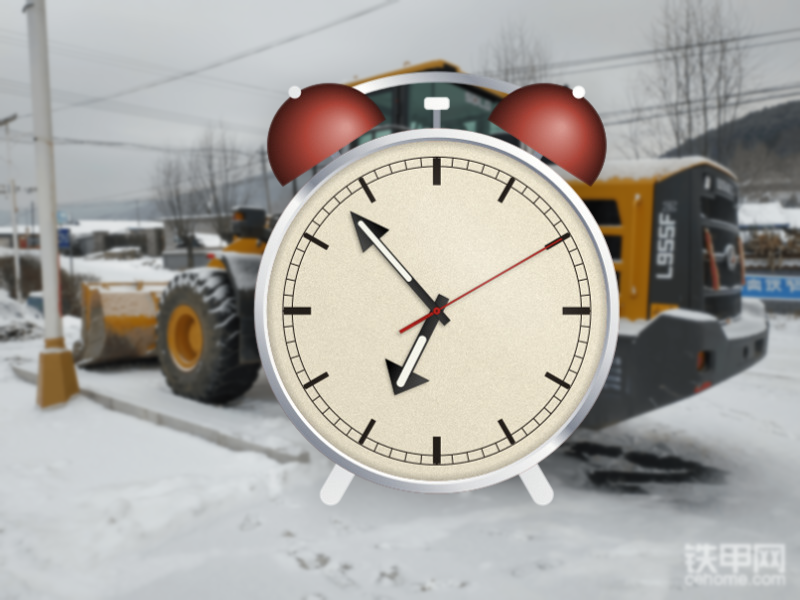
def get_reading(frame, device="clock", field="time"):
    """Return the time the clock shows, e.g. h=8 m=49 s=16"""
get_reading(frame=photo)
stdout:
h=6 m=53 s=10
